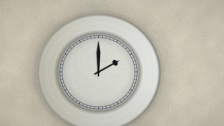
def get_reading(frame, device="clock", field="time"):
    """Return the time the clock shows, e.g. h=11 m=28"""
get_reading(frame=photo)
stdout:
h=2 m=0
